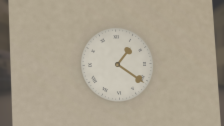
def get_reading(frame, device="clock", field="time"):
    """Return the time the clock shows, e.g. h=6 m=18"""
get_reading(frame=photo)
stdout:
h=1 m=21
